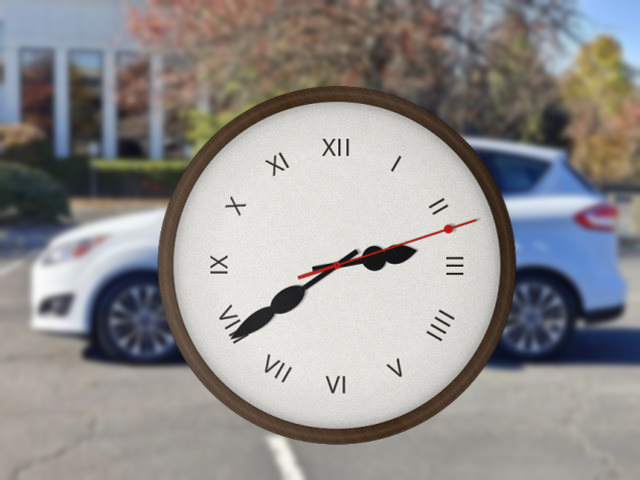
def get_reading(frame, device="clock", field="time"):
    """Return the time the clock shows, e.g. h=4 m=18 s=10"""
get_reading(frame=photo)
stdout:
h=2 m=39 s=12
